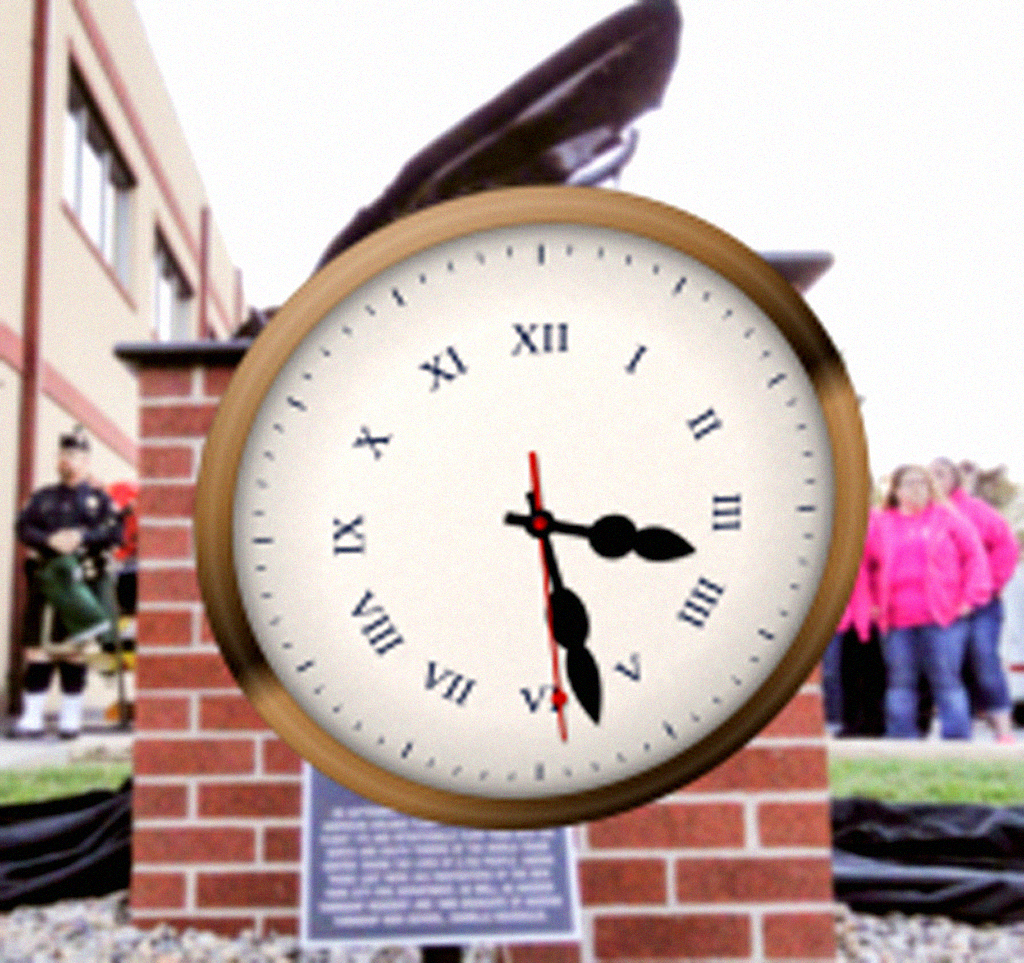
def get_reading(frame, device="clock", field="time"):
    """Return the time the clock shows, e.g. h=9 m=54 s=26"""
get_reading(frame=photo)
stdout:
h=3 m=27 s=29
